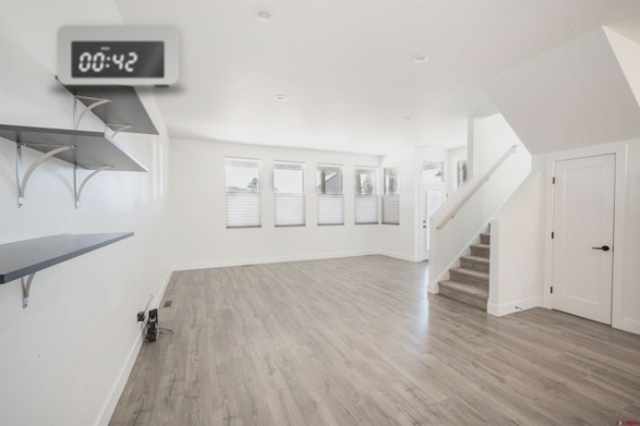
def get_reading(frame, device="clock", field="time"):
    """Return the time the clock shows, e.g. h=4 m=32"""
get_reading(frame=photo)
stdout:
h=0 m=42
